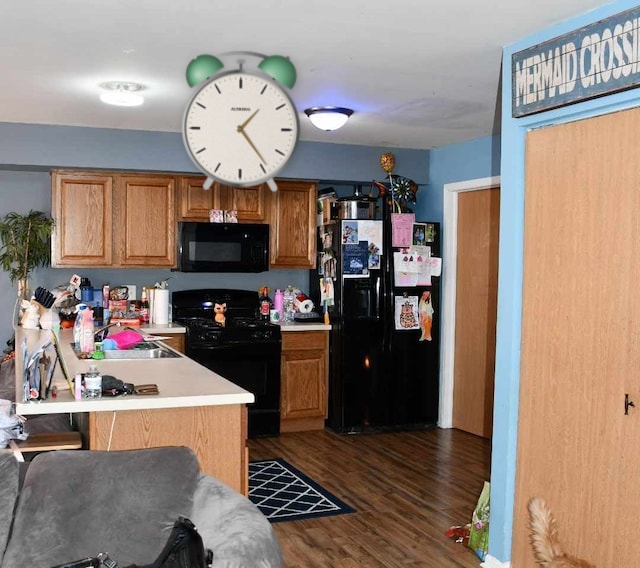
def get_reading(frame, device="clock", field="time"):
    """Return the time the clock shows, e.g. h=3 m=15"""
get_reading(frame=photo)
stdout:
h=1 m=24
